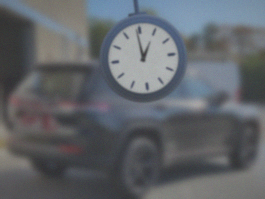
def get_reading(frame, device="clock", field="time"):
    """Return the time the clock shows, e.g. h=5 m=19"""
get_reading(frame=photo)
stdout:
h=12 m=59
